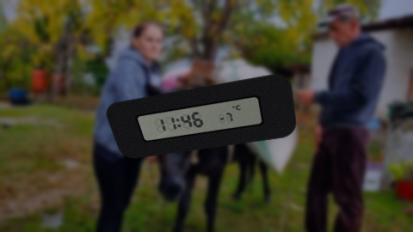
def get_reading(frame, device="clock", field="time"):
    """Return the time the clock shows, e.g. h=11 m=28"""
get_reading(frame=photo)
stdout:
h=11 m=46
